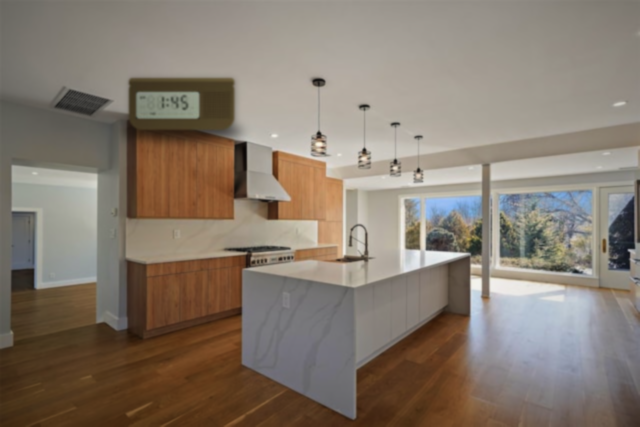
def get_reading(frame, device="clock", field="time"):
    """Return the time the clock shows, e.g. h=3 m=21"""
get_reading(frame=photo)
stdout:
h=1 m=45
